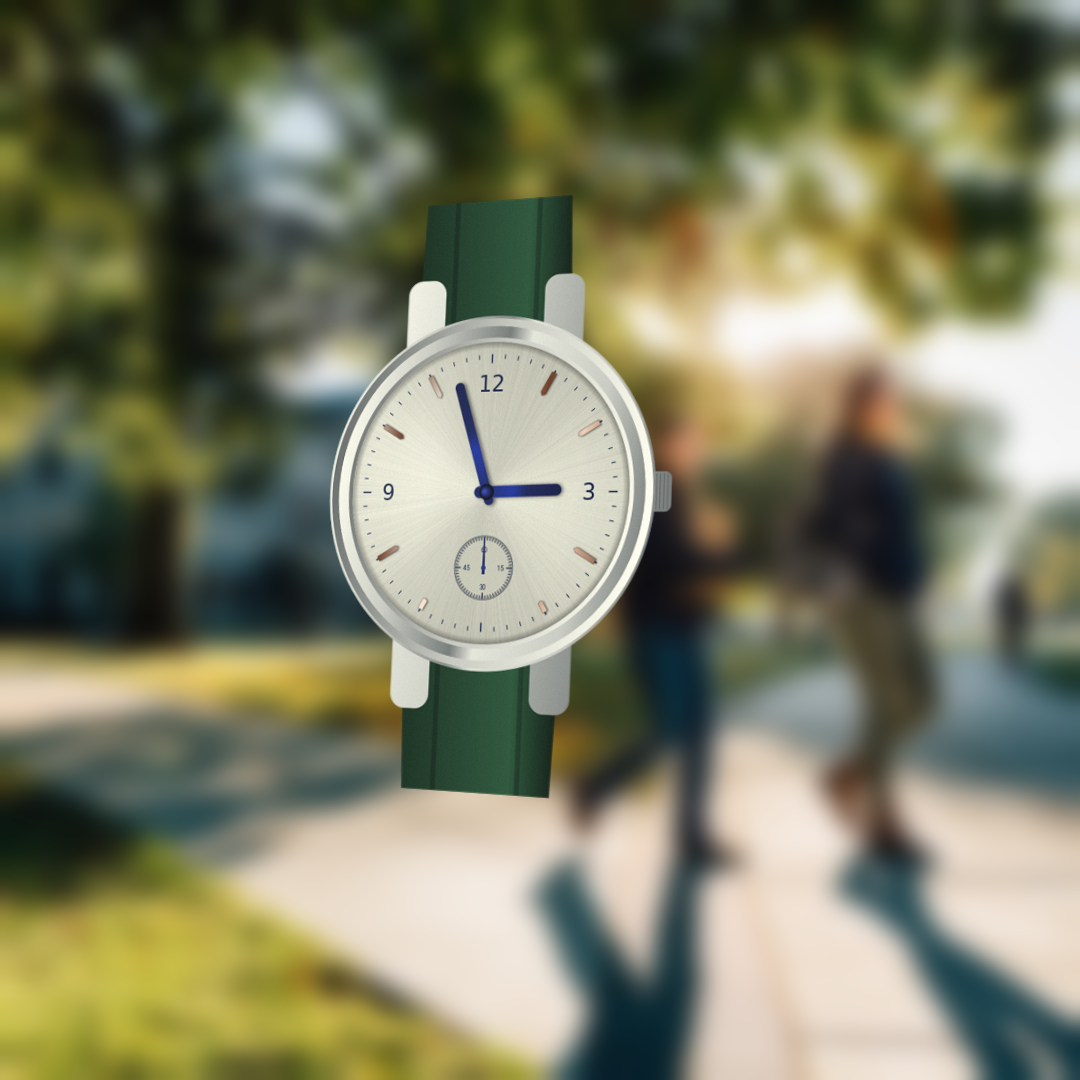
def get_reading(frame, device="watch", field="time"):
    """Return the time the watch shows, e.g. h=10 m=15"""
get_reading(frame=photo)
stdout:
h=2 m=57
